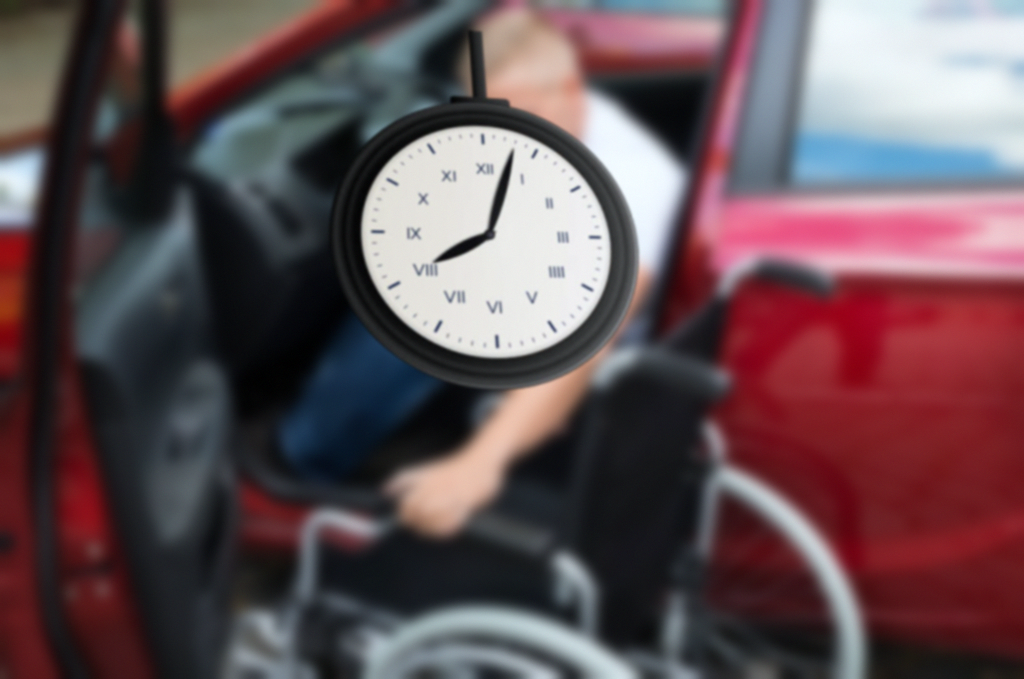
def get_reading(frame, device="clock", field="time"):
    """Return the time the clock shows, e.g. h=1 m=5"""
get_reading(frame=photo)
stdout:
h=8 m=3
